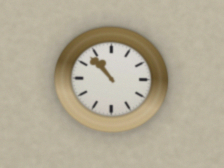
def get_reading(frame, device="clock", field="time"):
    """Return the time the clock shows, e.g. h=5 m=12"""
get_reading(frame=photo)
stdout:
h=10 m=53
